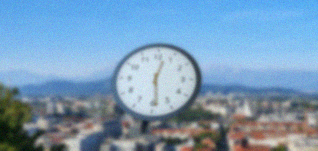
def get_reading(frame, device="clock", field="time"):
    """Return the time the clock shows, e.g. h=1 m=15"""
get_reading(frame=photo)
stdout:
h=12 m=29
